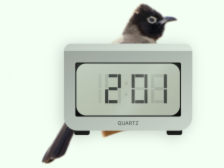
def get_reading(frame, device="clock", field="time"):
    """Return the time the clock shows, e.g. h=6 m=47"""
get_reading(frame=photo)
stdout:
h=2 m=1
